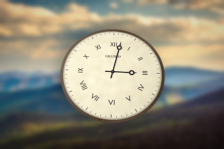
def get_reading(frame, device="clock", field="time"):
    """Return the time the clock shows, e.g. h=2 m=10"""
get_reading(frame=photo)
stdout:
h=3 m=2
